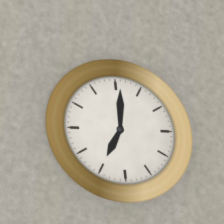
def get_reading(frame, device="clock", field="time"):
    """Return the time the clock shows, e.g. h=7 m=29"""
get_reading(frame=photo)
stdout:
h=7 m=1
